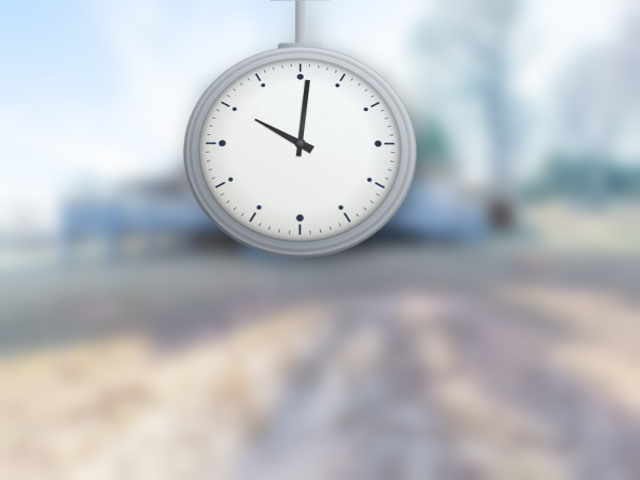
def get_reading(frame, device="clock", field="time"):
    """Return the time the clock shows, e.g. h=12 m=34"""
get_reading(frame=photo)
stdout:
h=10 m=1
